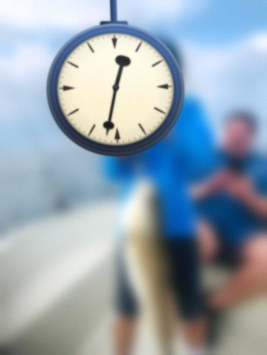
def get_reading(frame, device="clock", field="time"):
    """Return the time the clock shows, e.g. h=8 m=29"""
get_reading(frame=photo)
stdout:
h=12 m=32
